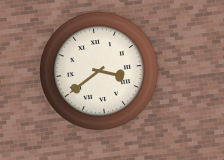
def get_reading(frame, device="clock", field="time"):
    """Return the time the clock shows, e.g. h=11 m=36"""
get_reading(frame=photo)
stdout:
h=3 m=40
